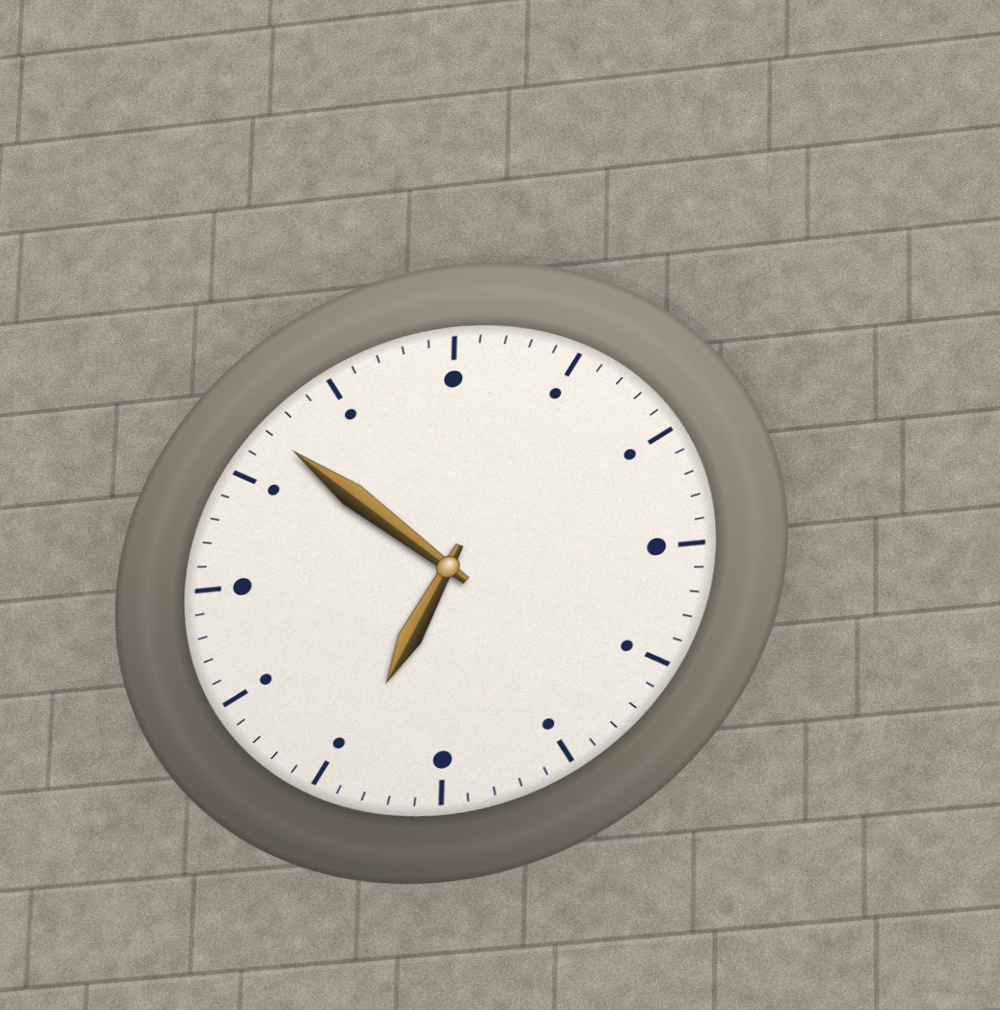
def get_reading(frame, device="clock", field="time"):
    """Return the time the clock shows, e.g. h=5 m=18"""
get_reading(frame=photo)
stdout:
h=6 m=52
